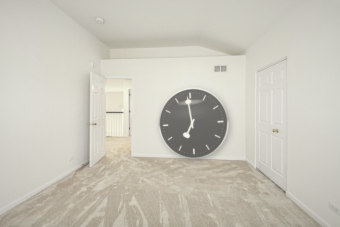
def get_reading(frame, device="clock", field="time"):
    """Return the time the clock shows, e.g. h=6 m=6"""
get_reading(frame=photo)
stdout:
h=6 m=59
